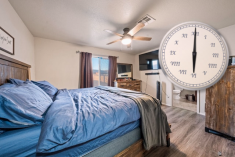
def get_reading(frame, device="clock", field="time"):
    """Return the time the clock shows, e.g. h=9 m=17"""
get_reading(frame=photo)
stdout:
h=6 m=0
